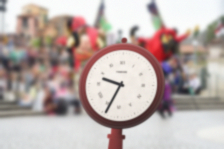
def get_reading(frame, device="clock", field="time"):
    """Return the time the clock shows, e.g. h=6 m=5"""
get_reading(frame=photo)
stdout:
h=9 m=34
